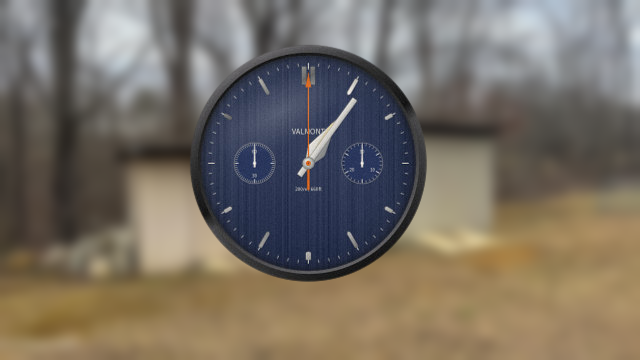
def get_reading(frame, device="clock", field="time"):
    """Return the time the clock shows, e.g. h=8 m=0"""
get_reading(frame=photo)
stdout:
h=1 m=6
